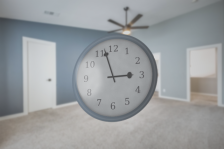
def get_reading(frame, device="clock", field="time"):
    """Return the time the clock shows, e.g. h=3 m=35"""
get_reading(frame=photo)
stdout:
h=2 m=57
